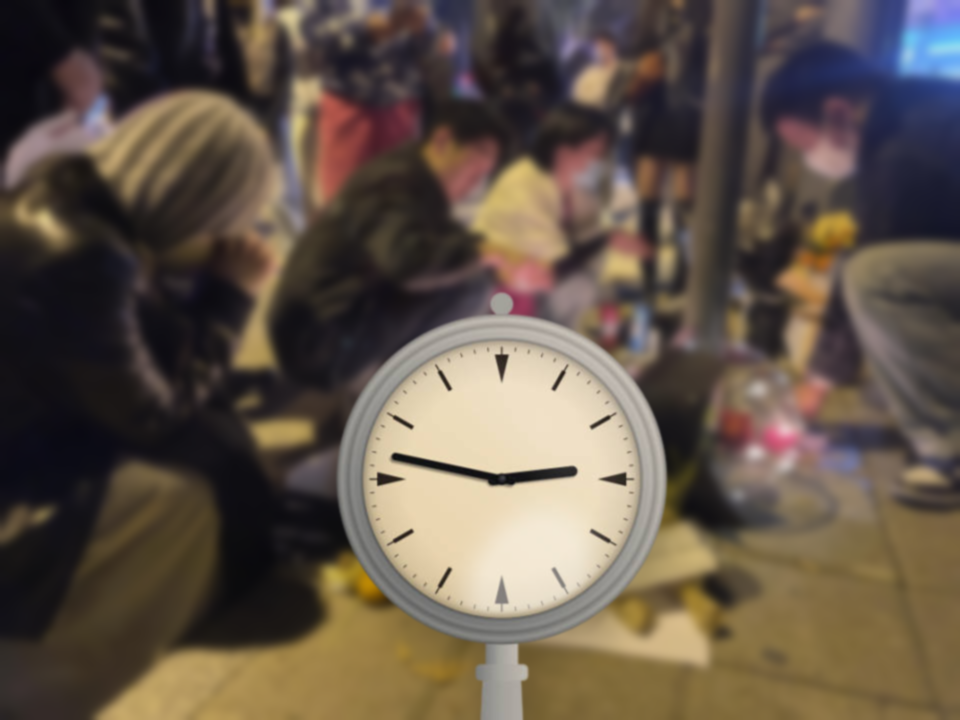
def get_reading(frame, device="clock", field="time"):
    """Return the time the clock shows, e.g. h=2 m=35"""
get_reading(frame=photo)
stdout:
h=2 m=47
